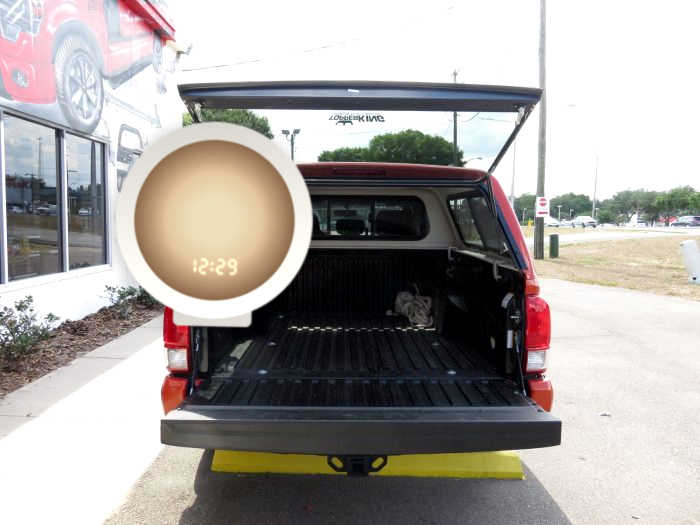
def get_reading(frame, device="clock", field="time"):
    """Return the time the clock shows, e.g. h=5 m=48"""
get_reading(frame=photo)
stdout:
h=12 m=29
